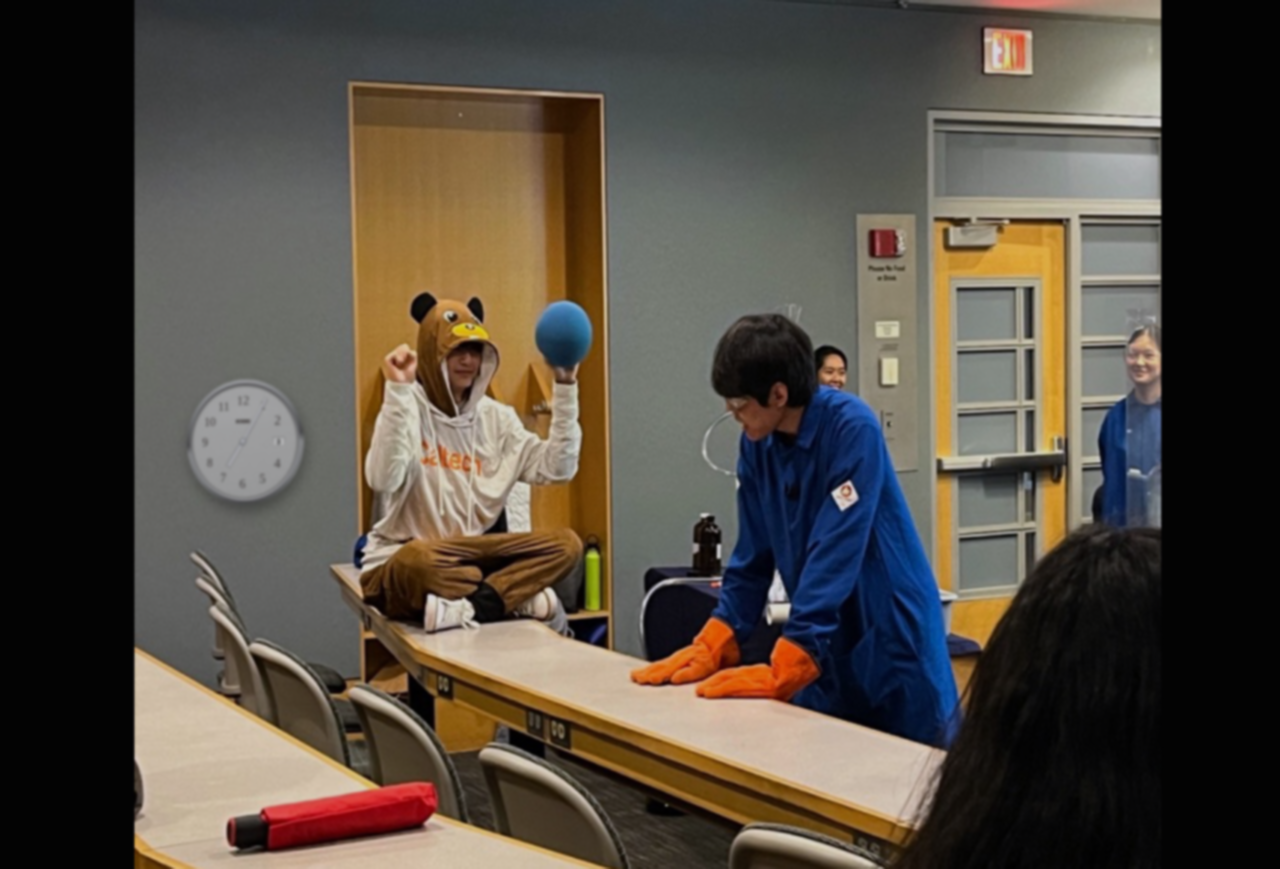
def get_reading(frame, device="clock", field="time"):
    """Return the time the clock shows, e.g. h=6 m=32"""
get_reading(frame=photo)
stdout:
h=7 m=5
